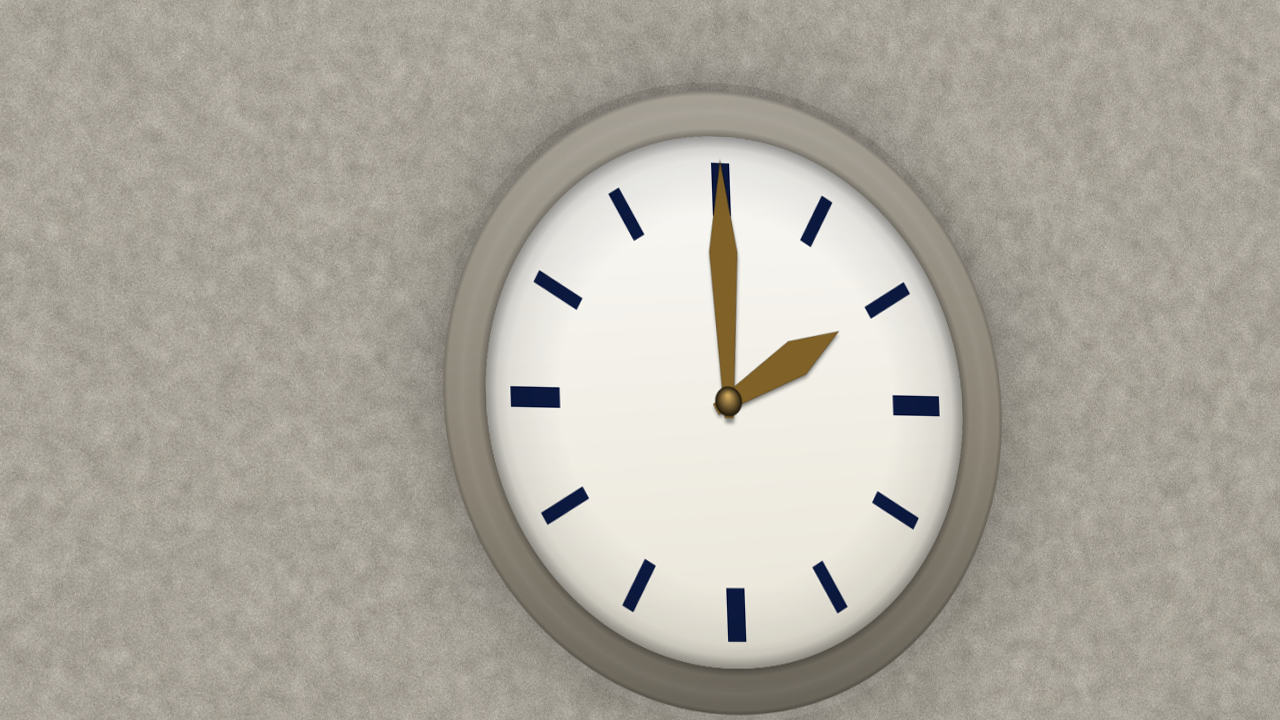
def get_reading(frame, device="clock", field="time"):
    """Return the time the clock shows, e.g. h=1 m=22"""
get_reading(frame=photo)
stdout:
h=2 m=0
